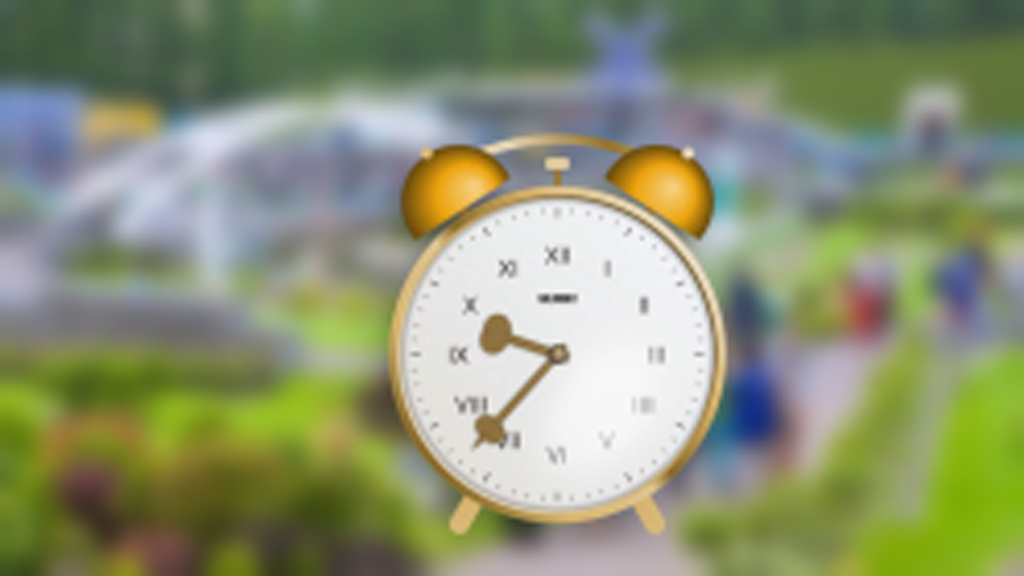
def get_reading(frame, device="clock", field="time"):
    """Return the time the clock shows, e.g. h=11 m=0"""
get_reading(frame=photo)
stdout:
h=9 m=37
